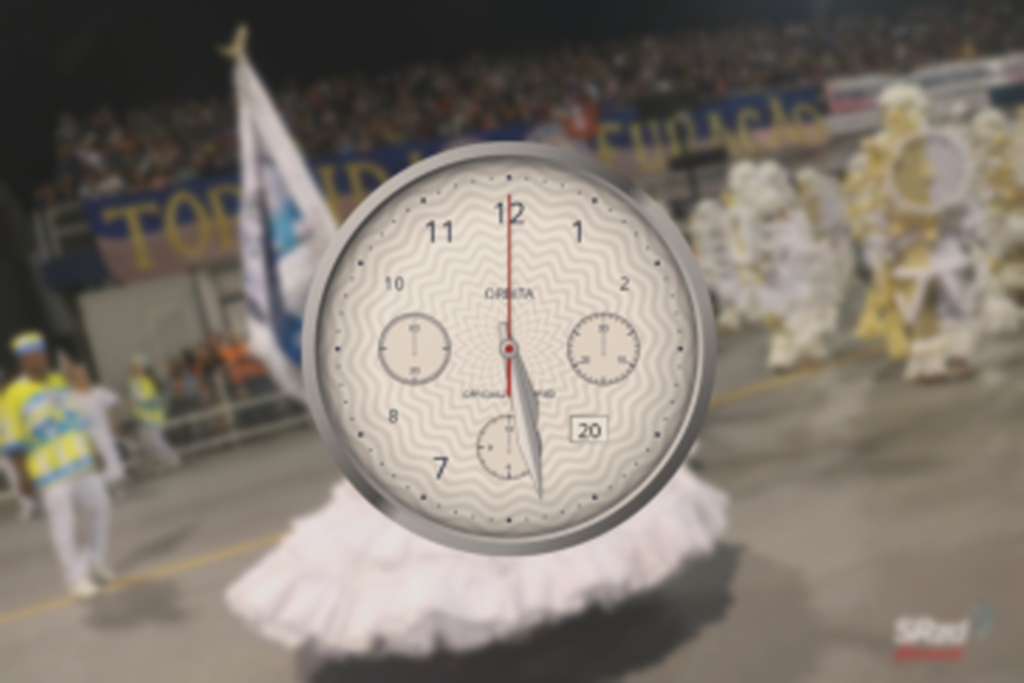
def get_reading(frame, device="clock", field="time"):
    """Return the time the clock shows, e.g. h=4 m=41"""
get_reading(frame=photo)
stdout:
h=5 m=28
